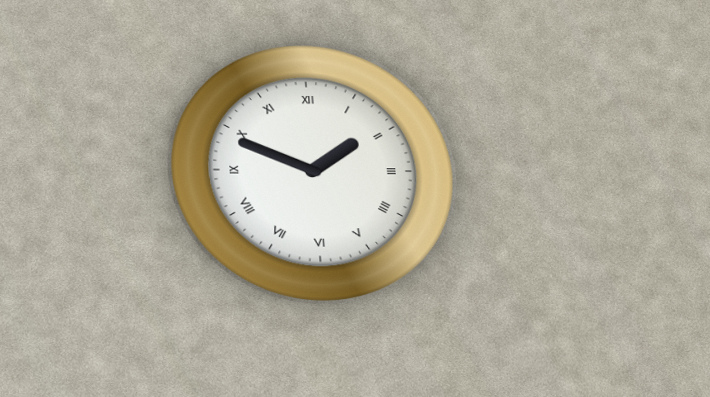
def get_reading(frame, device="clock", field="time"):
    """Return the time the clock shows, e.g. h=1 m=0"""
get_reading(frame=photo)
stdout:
h=1 m=49
